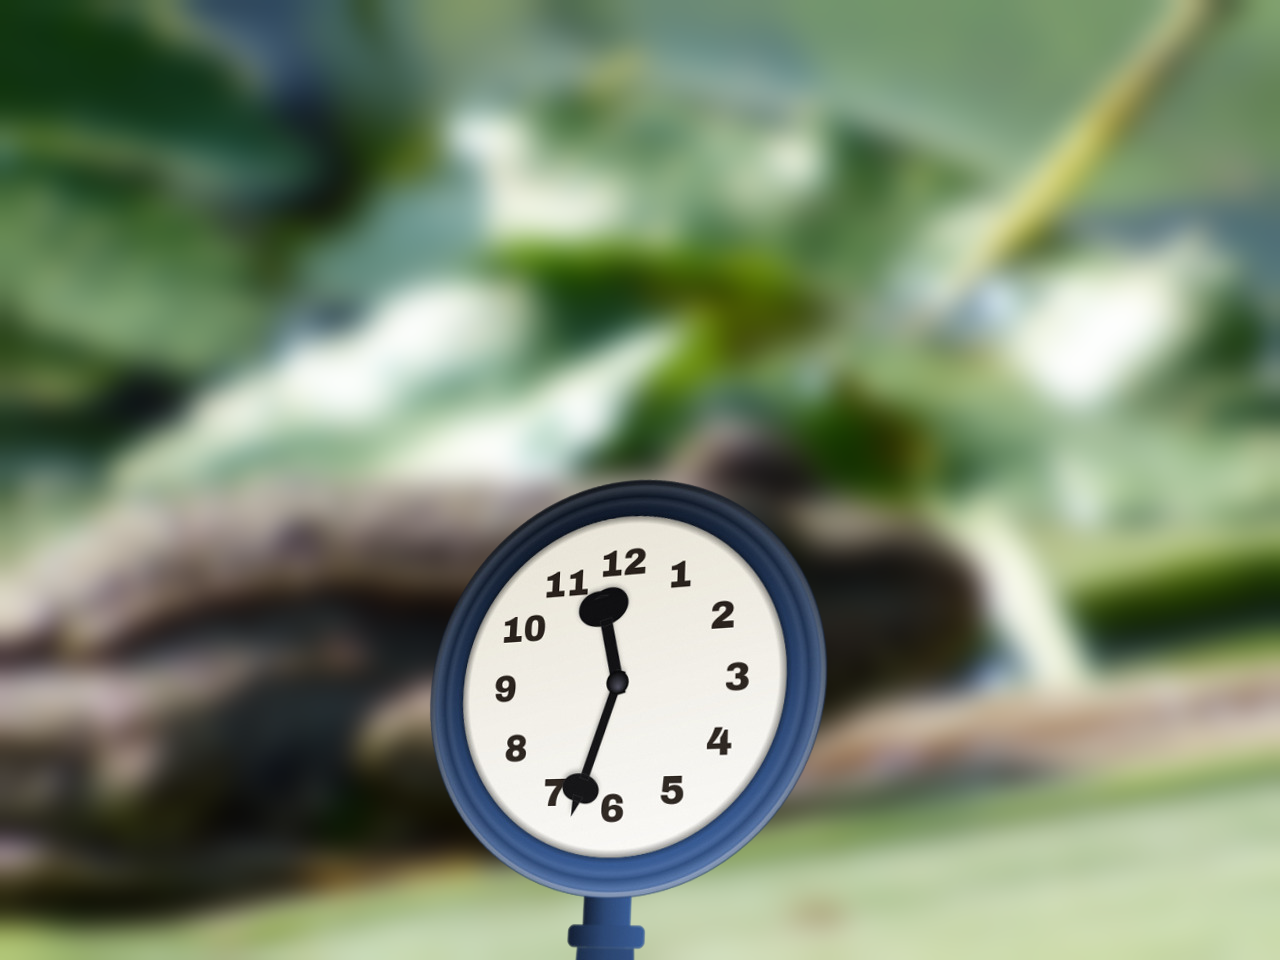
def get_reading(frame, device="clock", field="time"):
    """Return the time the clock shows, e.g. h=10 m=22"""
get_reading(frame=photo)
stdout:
h=11 m=33
